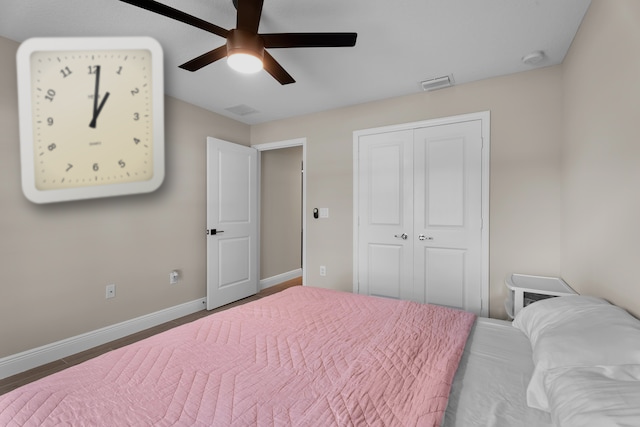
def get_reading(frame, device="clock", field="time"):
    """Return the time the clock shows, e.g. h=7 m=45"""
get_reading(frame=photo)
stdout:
h=1 m=1
